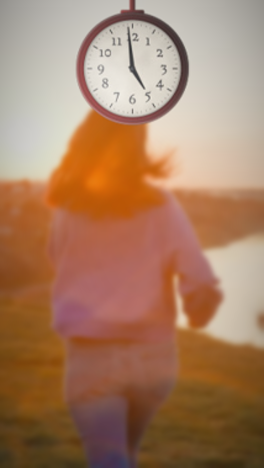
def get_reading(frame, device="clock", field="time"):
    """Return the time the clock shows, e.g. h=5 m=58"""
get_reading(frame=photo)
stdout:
h=4 m=59
